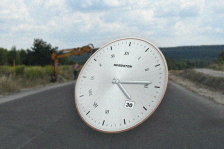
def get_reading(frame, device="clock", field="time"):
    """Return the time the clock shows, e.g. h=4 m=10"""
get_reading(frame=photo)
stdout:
h=4 m=14
